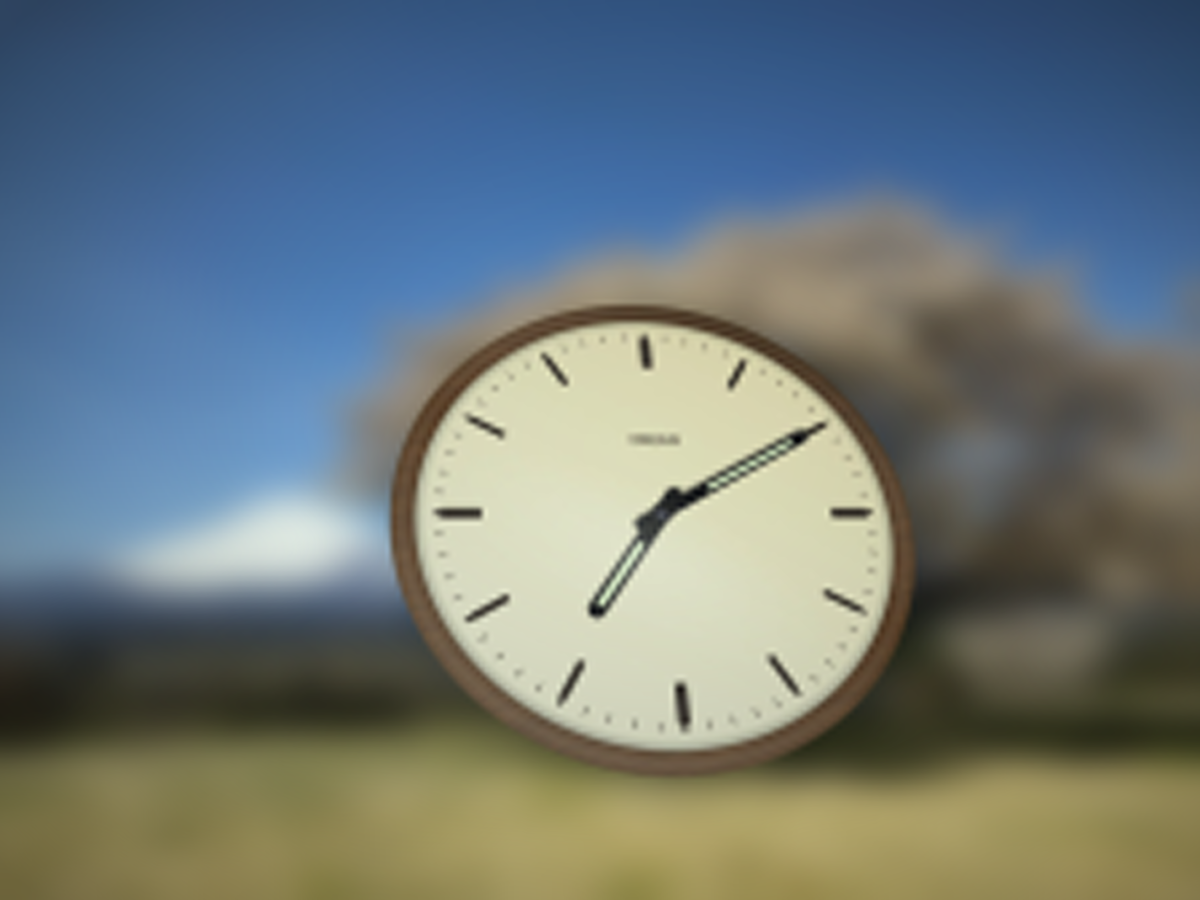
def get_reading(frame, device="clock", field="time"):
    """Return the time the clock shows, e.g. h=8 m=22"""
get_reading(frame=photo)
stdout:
h=7 m=10
